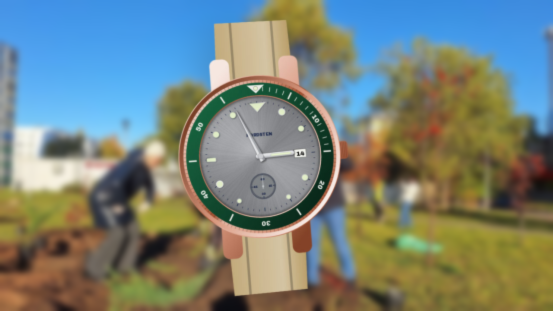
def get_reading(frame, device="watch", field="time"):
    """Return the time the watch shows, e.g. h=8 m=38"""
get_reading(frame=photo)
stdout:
h=2 m=56
